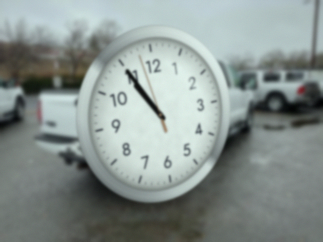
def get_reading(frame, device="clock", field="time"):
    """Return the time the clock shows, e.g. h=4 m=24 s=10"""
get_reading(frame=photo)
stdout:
h=10 m=54 s=58
